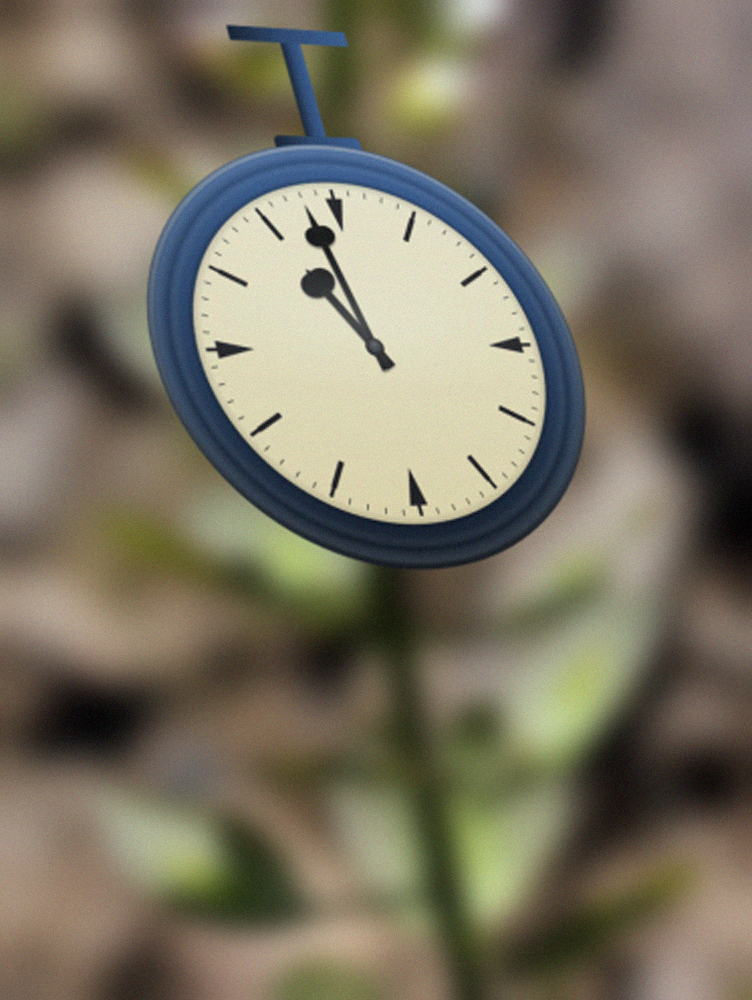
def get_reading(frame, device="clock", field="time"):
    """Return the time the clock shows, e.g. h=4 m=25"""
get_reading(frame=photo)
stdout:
h=10 m=58
